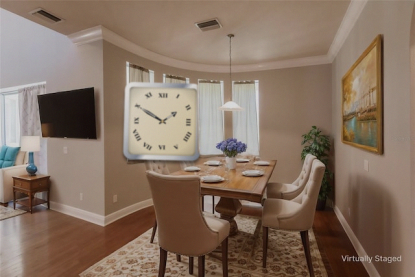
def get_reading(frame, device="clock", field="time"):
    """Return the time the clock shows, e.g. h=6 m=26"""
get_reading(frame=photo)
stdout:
h=1 m=50
